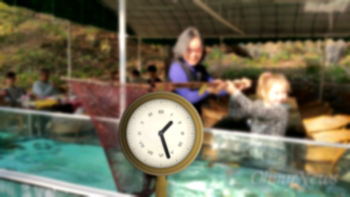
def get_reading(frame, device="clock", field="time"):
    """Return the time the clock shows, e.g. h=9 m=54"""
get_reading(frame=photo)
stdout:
h=1 m=27
